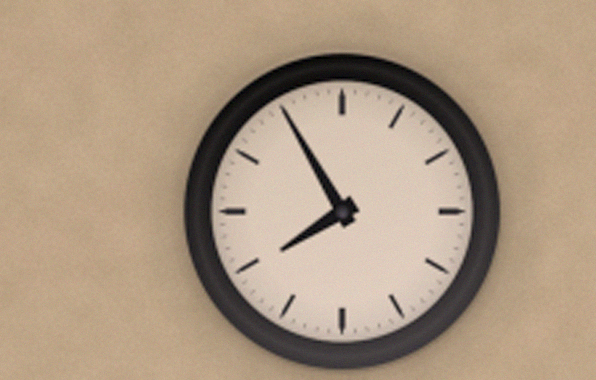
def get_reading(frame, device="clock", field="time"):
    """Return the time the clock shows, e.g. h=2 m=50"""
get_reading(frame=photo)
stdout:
h=7 m=55
